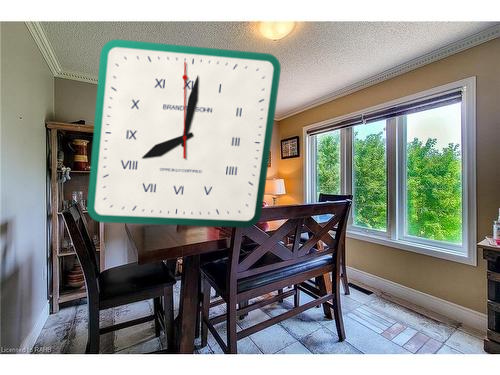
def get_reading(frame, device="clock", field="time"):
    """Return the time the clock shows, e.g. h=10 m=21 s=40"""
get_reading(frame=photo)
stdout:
h=8 m=0 s=59
